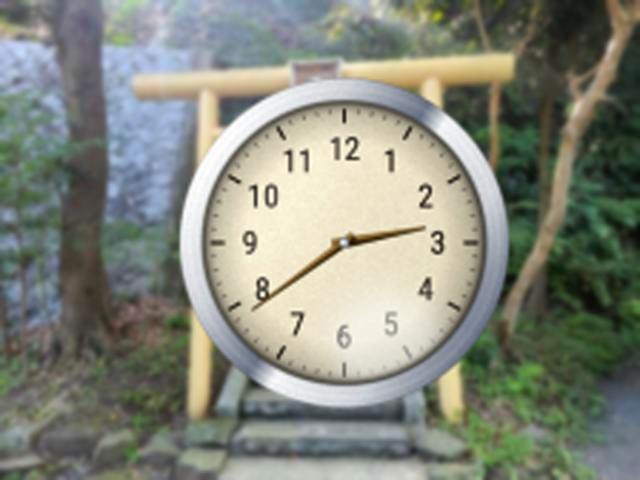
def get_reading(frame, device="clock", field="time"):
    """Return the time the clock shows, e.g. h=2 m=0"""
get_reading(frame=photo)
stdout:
h=2 m=39
